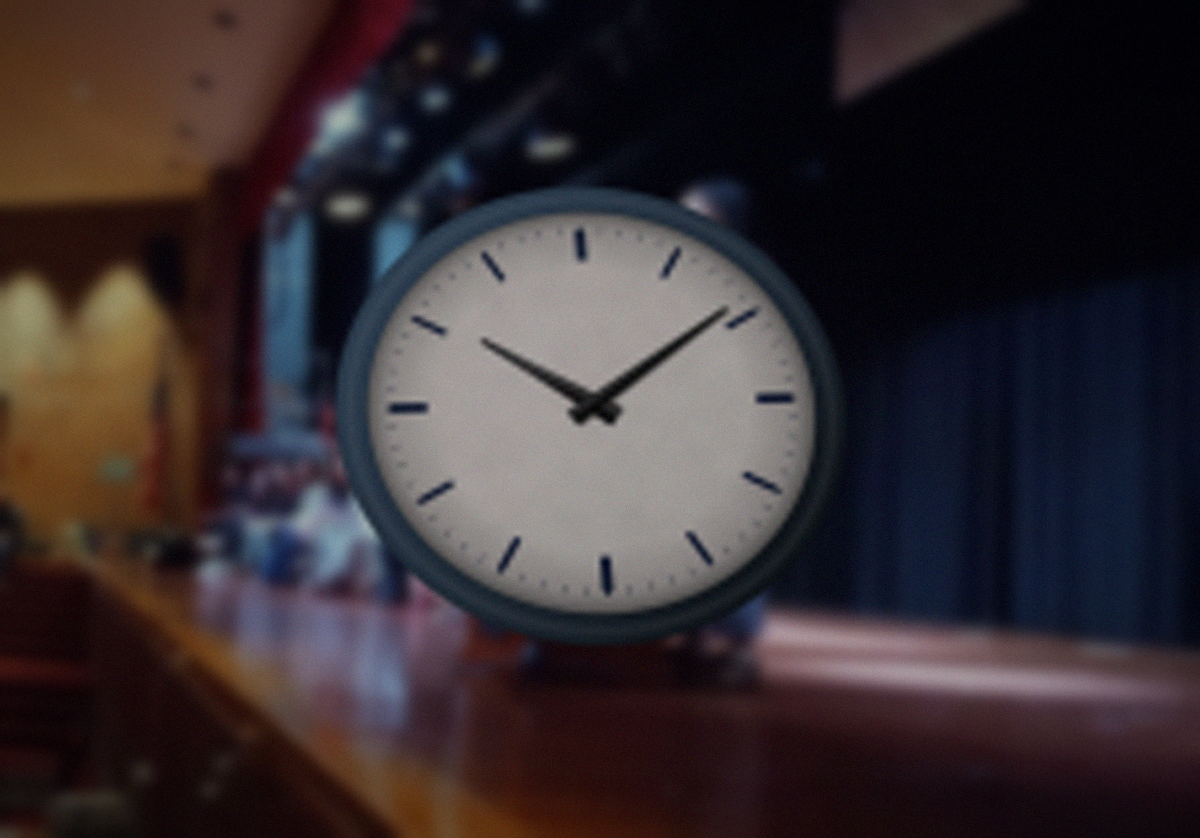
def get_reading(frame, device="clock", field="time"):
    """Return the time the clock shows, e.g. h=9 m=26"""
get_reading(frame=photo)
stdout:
h=10 m=9
